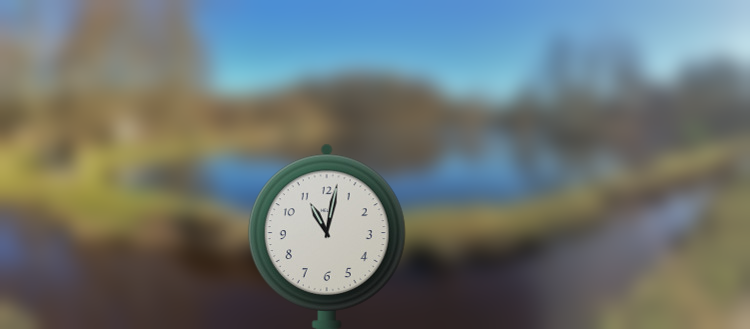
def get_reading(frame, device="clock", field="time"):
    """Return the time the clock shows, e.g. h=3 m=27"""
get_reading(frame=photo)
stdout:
h=11 m=2
